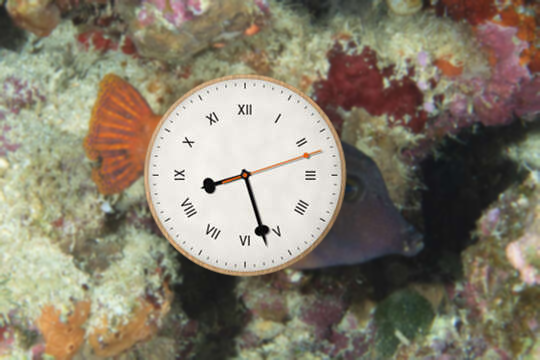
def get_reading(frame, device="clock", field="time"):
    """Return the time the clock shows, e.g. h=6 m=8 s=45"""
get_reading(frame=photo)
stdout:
h=8 m=27 s=12
